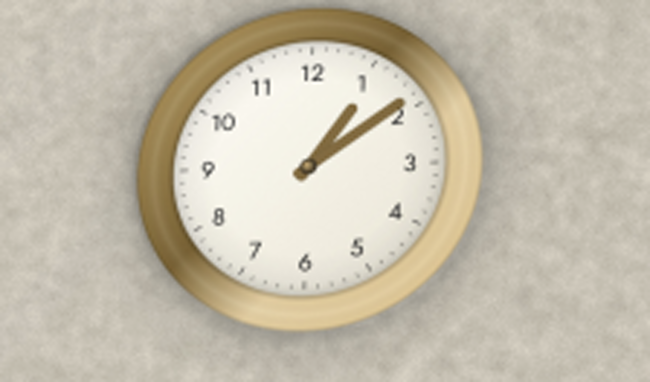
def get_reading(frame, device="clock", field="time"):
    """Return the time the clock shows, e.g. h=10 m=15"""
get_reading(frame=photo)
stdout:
h=1 m=9
